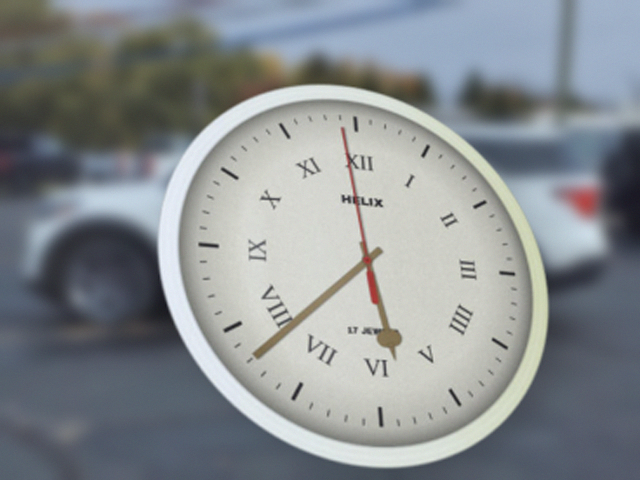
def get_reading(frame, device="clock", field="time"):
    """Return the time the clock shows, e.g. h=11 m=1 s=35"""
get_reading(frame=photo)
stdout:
h=5 m=37 s=59
